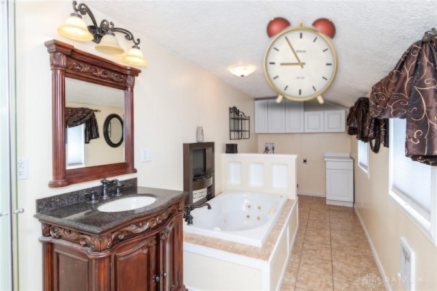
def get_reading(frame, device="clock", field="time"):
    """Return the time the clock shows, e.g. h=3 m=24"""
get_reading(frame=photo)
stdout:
h=8 m=55
